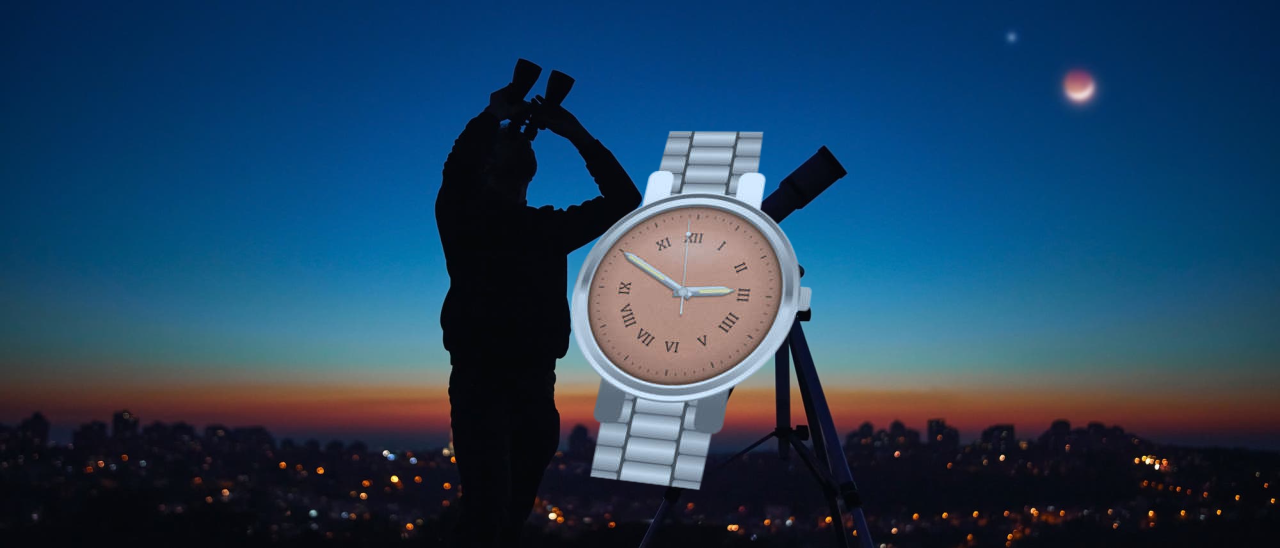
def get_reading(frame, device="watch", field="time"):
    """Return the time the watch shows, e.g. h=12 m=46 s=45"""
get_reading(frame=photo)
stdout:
h=2 m=49 s=59
